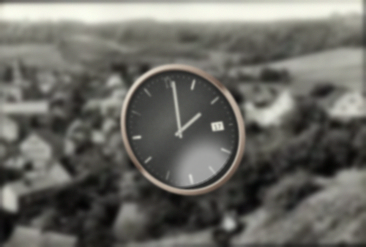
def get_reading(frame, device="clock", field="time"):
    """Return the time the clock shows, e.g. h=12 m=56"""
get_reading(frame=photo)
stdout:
h=2 m=1
